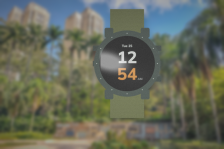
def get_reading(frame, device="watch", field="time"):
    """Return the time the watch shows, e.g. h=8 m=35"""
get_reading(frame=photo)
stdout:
h=12 m=54
